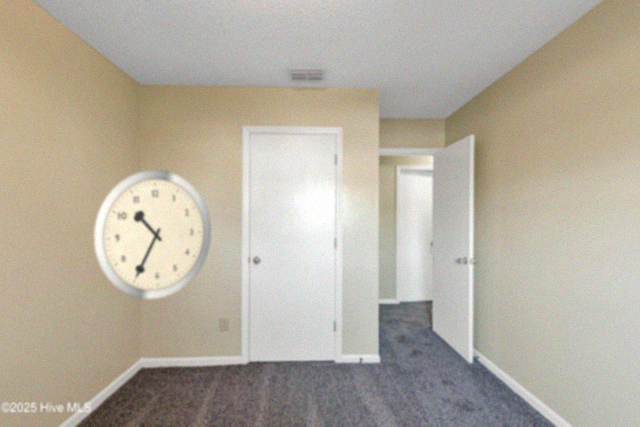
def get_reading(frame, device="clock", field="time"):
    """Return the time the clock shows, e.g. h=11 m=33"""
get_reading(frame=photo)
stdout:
h=10 m=35
